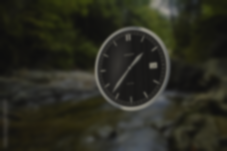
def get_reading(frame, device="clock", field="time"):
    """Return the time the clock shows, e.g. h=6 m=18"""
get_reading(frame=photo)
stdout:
h=1 m=37
